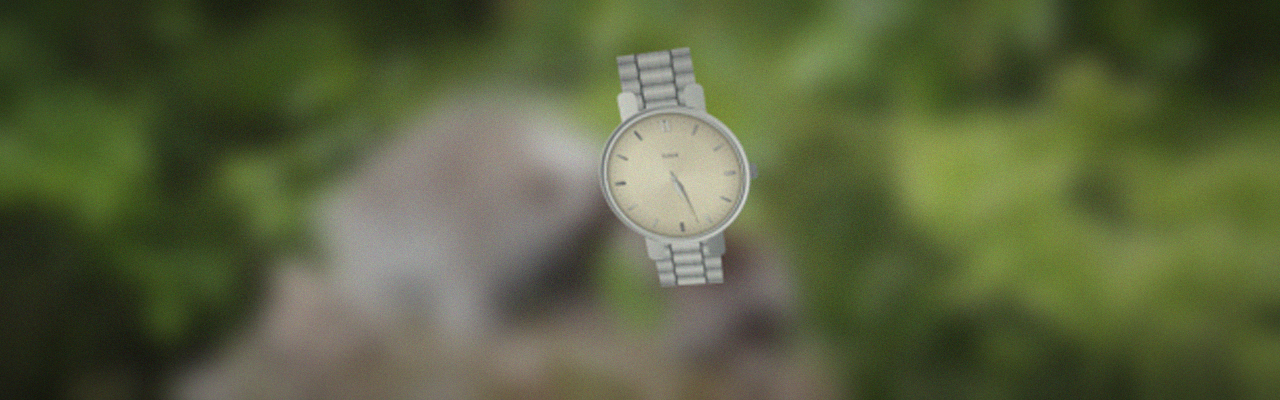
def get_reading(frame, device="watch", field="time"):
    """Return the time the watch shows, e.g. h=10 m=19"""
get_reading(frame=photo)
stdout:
h=5 m=27
